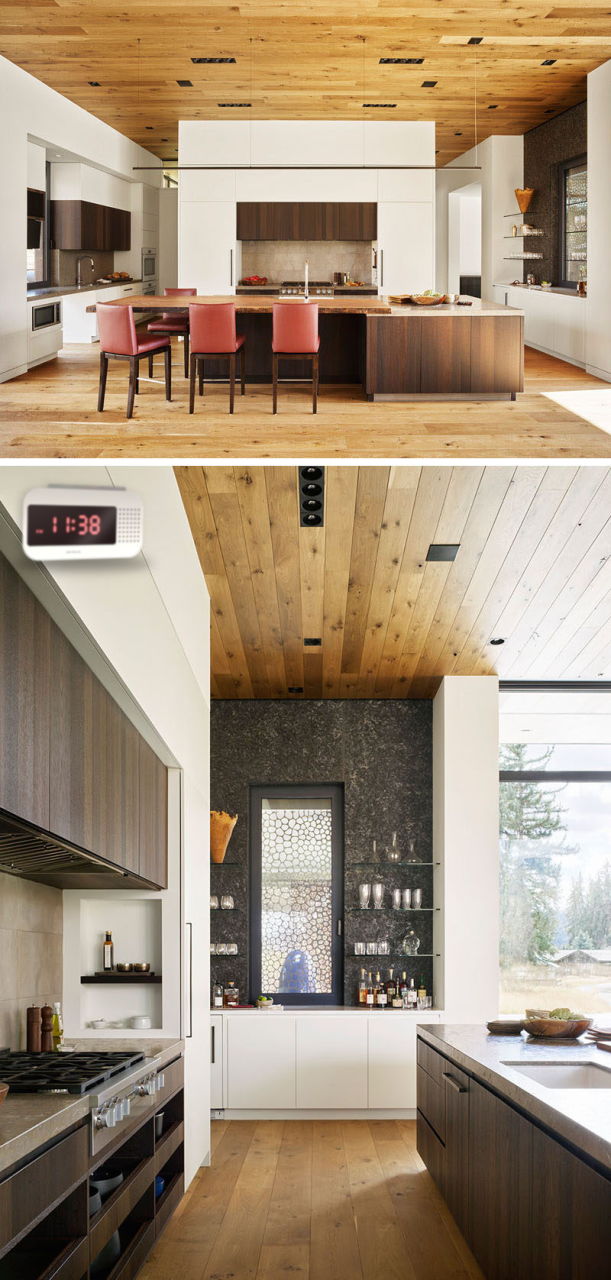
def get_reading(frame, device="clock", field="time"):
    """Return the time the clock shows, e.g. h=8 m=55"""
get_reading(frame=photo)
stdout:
h=11 m=38
